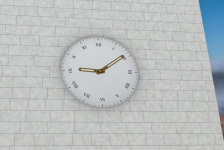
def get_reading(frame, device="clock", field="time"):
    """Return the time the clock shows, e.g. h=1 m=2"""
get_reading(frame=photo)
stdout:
h=9 m=9
